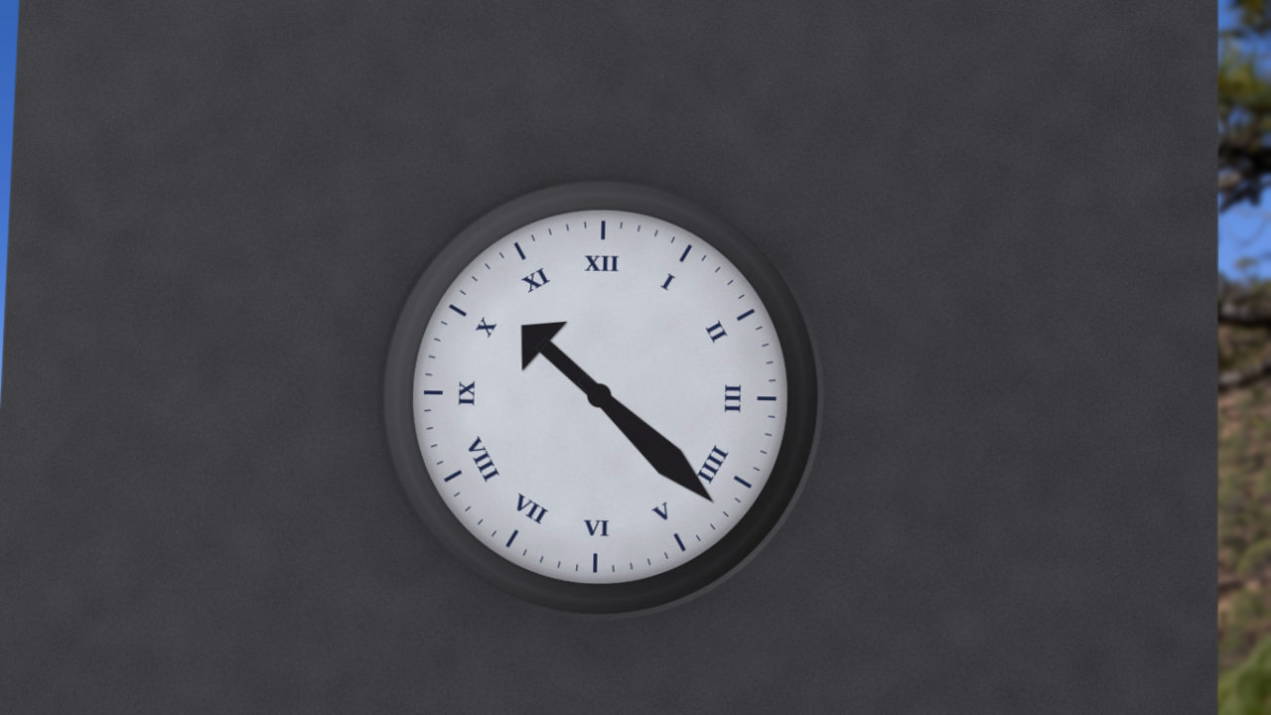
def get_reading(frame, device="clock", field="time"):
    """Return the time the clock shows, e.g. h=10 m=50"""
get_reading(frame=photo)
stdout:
h=10 m=22
